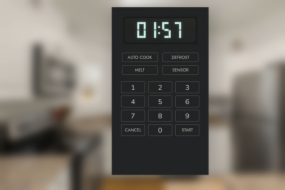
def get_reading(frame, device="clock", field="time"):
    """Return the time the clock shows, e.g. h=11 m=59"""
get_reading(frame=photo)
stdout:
h=1 m=57
